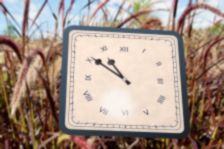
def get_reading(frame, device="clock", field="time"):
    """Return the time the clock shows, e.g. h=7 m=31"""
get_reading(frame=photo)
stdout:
h=10 m=51
